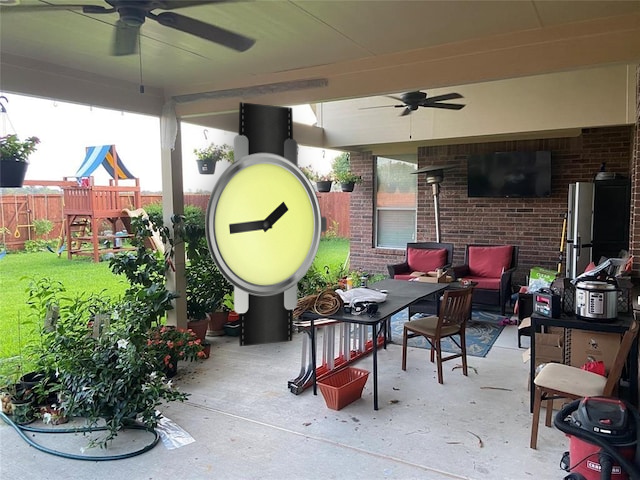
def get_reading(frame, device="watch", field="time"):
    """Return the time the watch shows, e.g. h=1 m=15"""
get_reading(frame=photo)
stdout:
h=1 m=44
